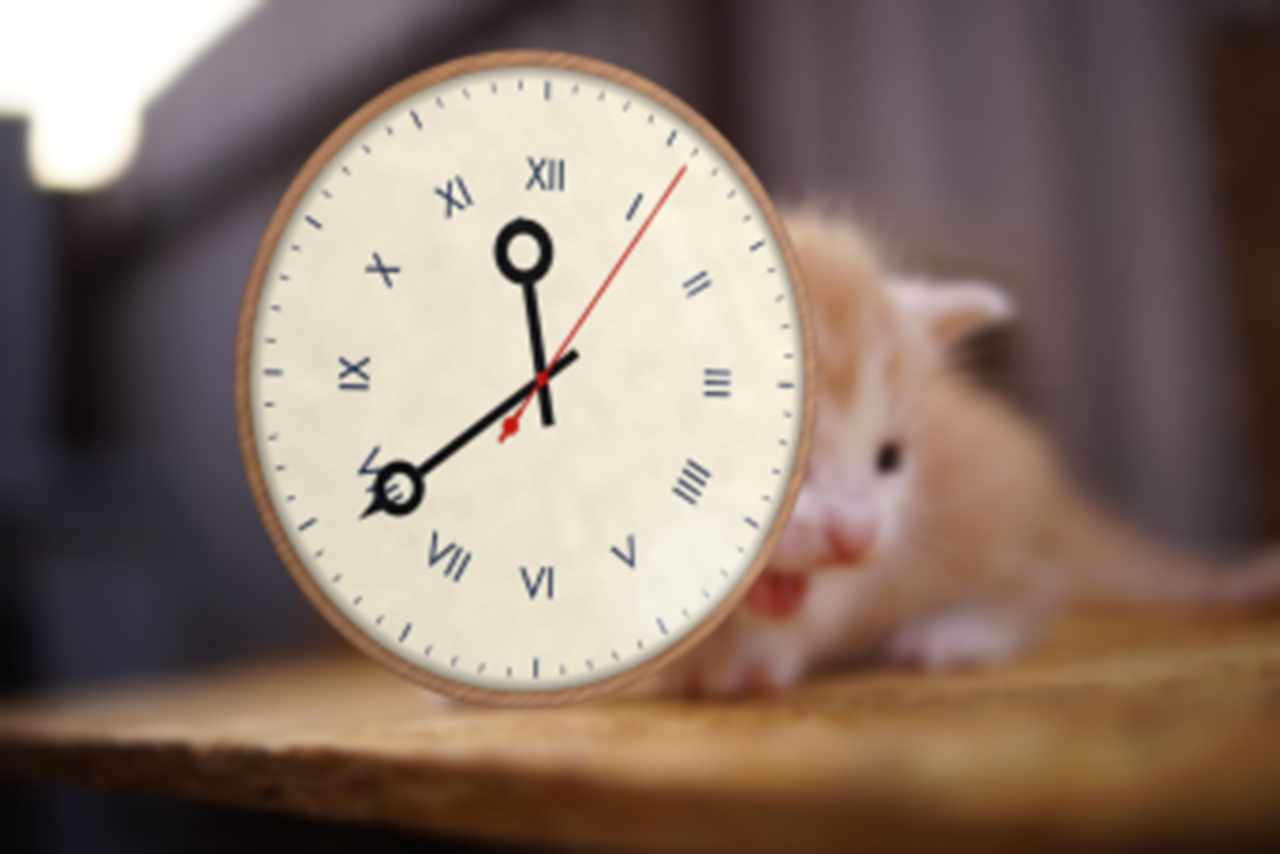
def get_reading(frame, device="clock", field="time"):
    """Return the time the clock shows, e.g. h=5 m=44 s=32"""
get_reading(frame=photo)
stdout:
h=11 m=39 s=6
